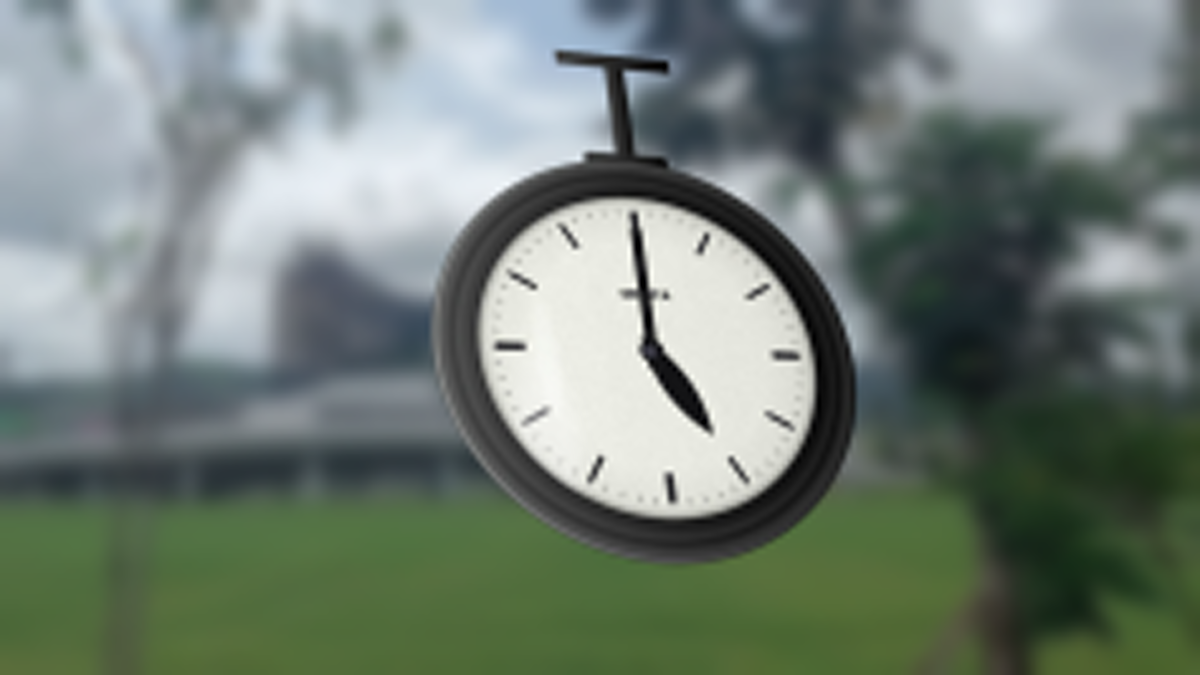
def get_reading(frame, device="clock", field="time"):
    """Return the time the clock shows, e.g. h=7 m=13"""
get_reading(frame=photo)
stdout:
h=5 m=0
